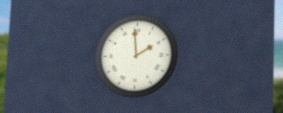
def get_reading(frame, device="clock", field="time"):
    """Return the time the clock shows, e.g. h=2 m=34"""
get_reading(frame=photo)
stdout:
h=1 m=59
